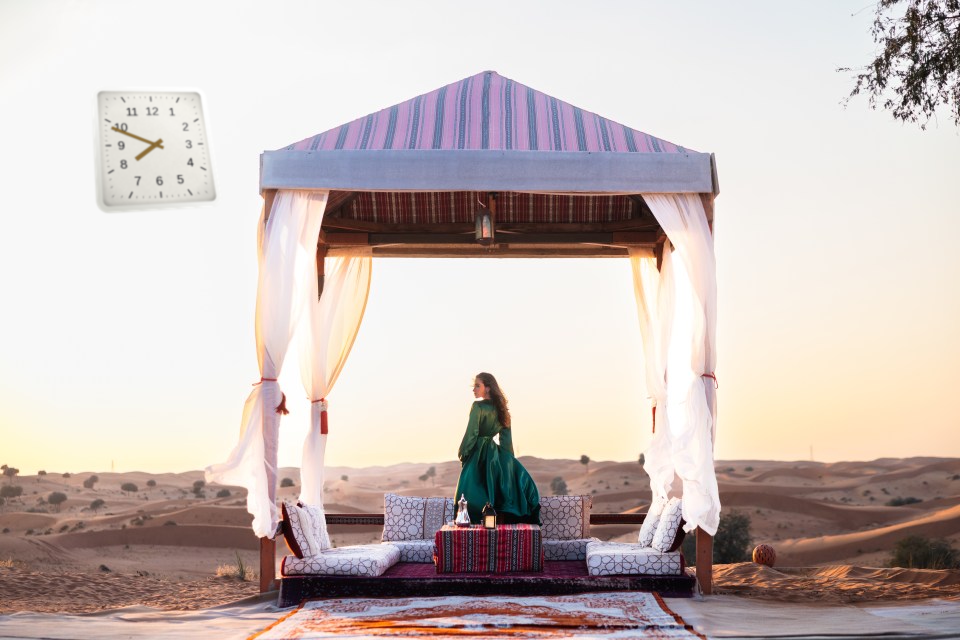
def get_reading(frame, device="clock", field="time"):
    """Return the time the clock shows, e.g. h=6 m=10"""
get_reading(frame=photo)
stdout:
h=7 m=49
